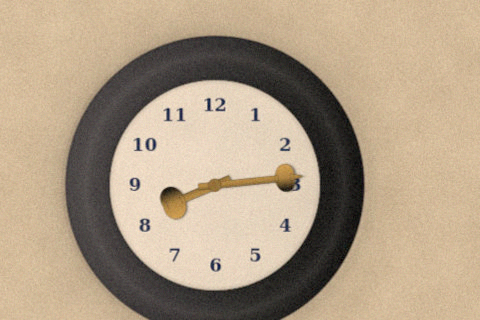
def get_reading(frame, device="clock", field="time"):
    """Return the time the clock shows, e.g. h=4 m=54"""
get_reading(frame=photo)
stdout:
h=8 m=14
